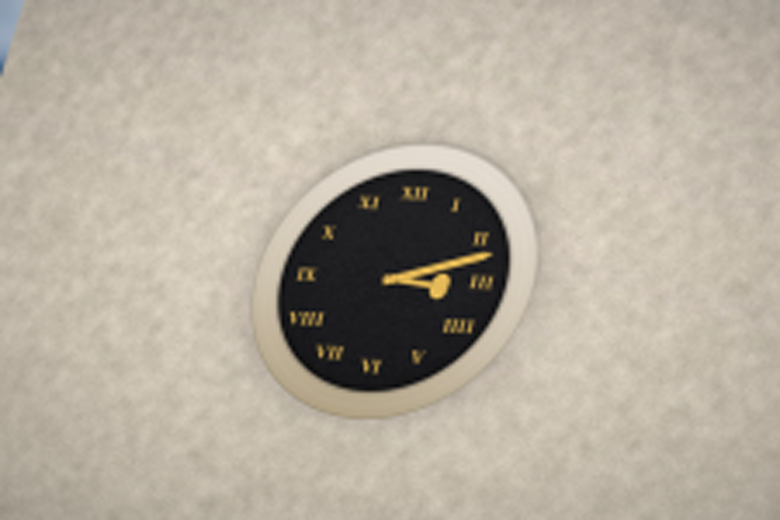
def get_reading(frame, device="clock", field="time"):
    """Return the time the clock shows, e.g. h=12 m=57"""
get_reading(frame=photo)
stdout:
h=3 m=12
